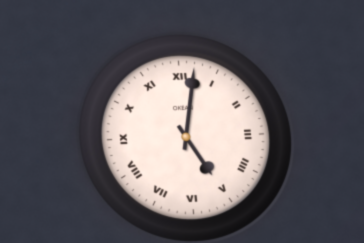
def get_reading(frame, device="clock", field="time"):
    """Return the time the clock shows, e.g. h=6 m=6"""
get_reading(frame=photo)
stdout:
h=5 m=2
